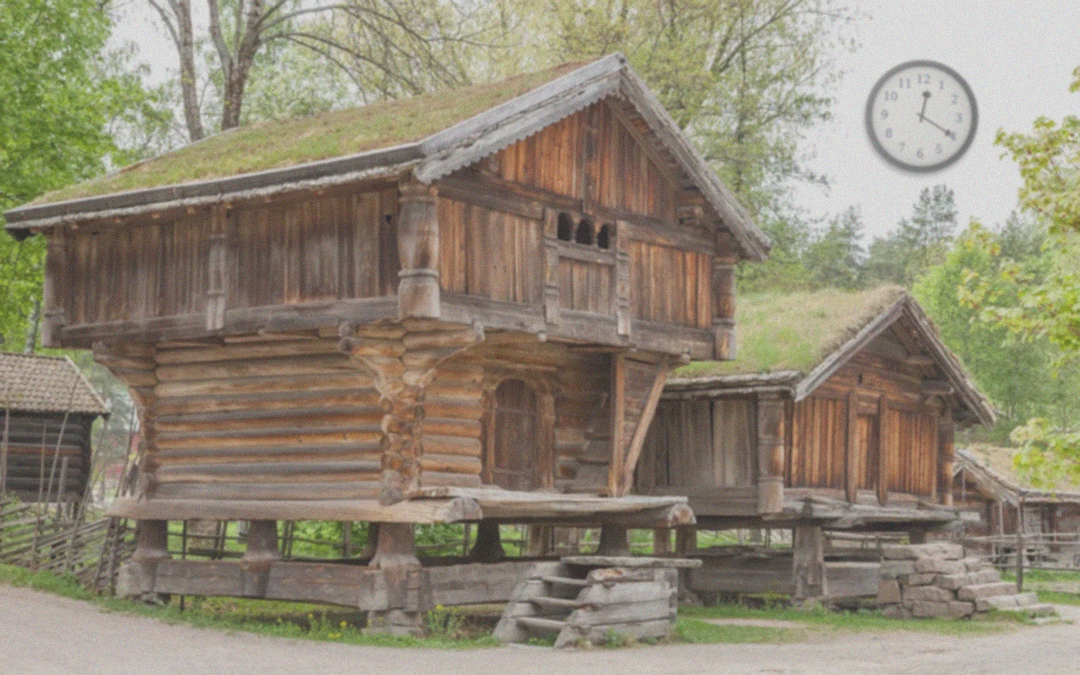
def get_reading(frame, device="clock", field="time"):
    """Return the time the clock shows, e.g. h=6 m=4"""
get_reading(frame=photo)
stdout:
h=12 m=20
